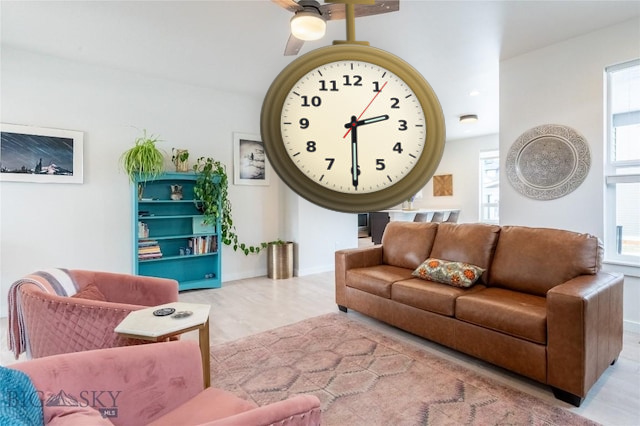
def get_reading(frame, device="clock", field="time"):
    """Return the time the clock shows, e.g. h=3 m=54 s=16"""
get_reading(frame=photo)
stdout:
h=2 m=30 s=6
